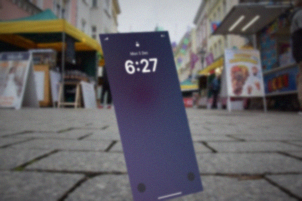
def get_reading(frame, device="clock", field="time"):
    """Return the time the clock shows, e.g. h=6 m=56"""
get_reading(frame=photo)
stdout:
h=6 m=27
